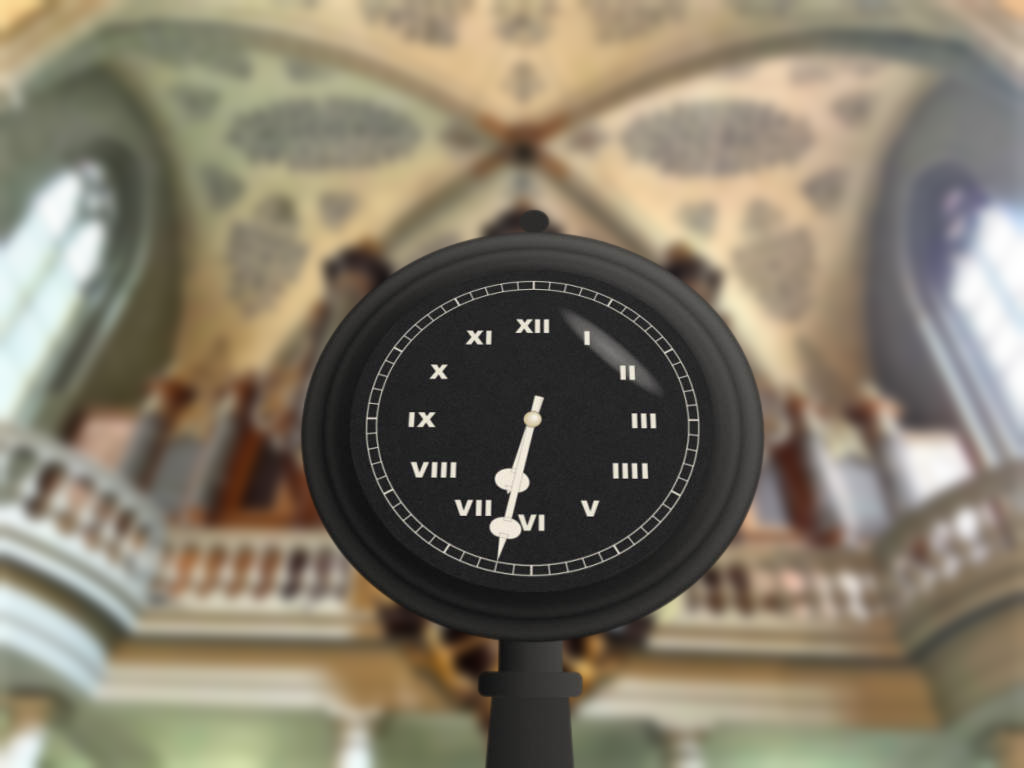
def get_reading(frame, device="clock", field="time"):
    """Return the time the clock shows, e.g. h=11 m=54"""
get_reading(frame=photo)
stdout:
h=6 m=32
